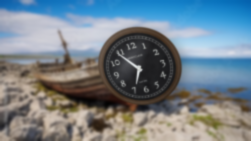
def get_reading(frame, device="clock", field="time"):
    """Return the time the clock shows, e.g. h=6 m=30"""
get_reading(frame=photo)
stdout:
h=6 m=54
